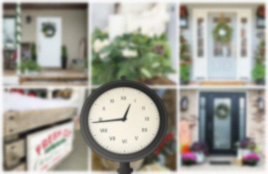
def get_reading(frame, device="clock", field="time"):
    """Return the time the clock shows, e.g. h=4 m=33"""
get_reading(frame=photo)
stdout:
h=12 m=44
